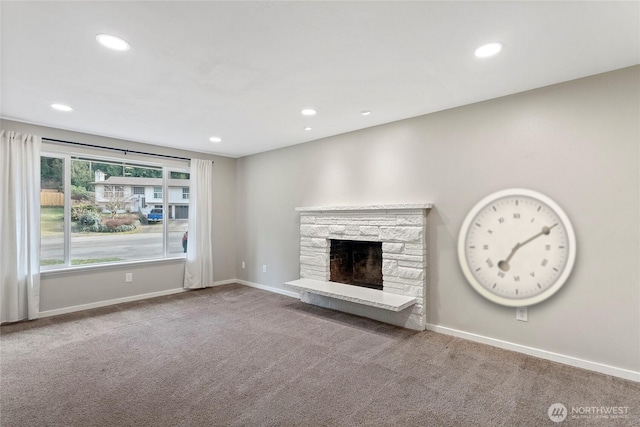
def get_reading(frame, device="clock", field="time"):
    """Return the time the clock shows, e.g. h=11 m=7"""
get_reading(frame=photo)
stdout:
h=7 m=10
